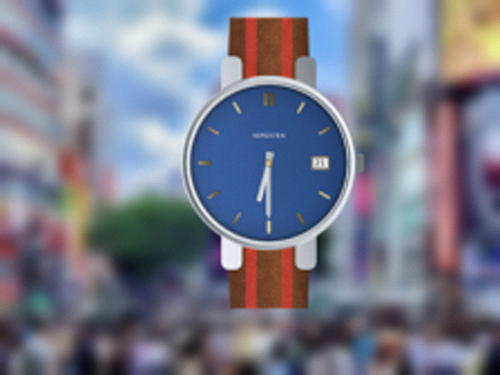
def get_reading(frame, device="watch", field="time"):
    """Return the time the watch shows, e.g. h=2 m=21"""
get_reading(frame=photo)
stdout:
h=6 m=30
